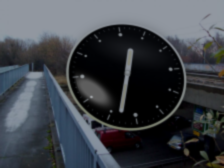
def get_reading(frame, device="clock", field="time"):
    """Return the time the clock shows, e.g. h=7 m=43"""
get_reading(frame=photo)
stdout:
h=12 m=33
